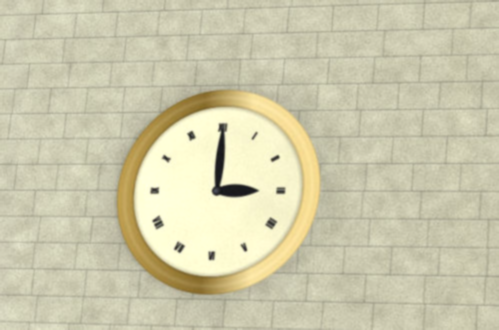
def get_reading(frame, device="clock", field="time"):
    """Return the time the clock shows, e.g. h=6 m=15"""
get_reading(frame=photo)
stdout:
h=3 m=0
